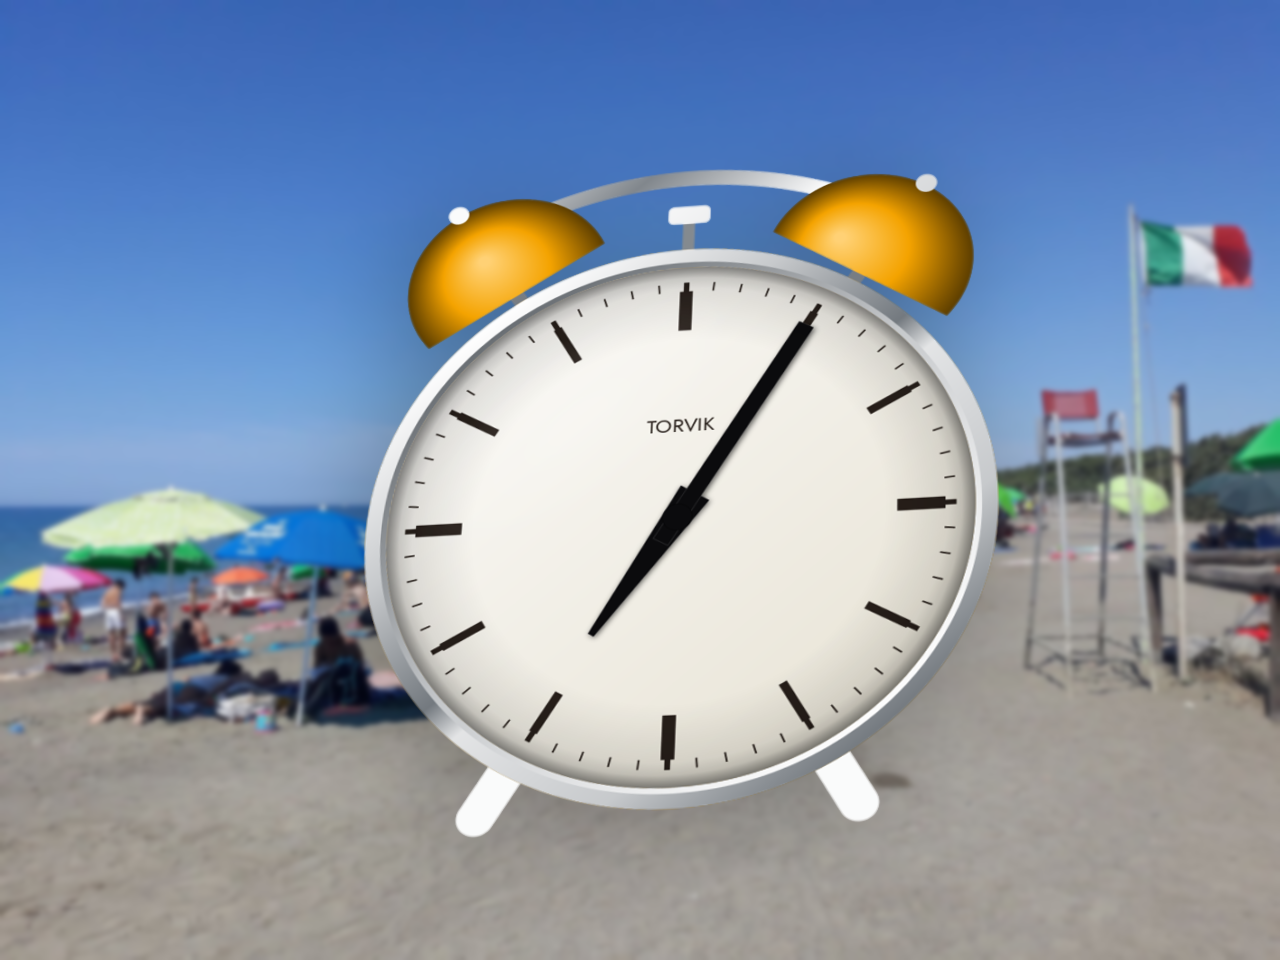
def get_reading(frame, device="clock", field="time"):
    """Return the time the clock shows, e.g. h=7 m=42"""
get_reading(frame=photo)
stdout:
h=7 m=5
